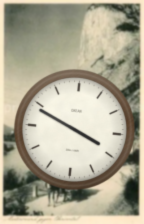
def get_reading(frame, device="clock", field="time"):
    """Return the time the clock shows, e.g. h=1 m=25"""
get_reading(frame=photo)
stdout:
h=3 m=49
